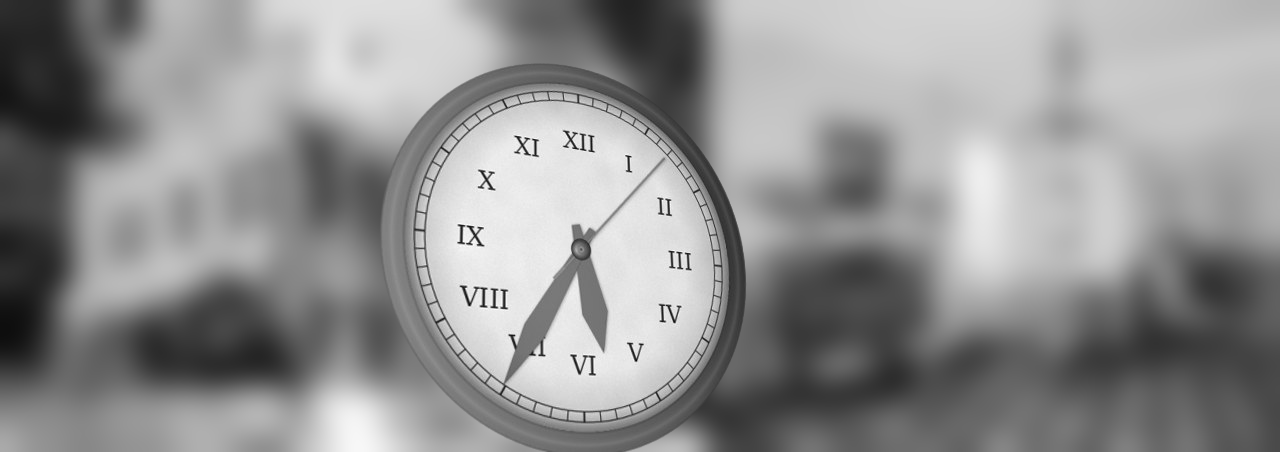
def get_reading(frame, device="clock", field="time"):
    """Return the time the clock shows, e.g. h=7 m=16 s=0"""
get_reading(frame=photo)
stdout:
h=5 m=35 s=7
